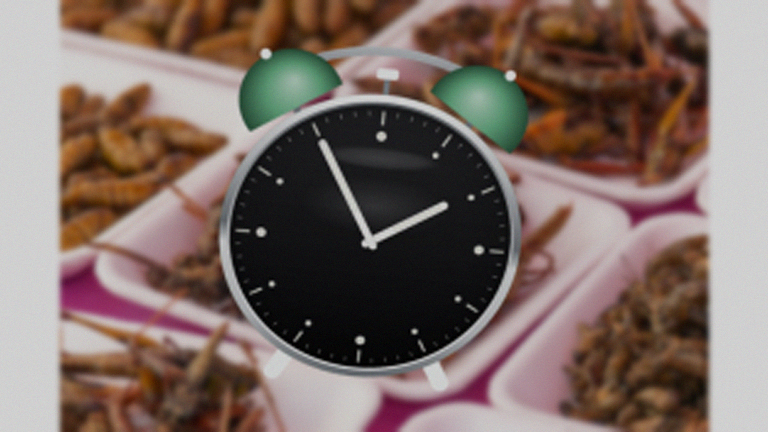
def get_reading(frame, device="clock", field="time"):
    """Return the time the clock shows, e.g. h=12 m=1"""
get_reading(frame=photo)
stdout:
h=1 m=55
